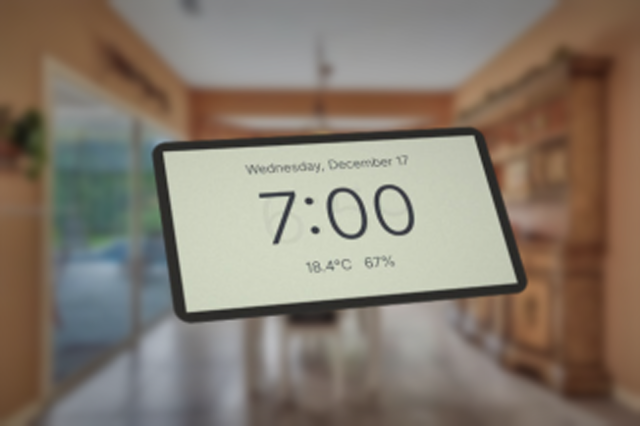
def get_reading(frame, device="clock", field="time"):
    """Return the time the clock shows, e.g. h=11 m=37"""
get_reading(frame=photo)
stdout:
h=7 m=0
